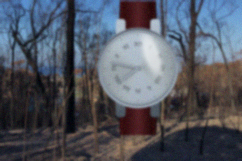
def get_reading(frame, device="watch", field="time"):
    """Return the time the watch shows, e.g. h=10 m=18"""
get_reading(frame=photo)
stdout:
h=7 m=47
